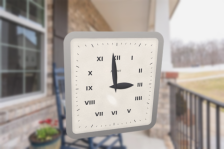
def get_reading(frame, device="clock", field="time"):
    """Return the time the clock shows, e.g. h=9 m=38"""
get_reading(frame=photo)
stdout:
h=2 m=59
